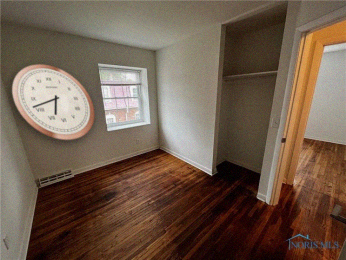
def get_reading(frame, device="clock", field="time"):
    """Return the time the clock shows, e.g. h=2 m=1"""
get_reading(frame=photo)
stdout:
h=6 m=42
